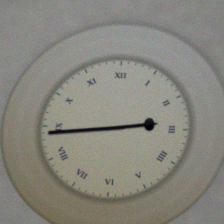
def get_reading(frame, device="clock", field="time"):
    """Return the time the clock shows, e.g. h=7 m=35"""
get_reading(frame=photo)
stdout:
h=2 m=44
